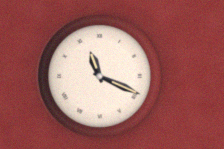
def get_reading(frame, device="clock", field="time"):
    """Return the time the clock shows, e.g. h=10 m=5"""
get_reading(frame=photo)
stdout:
h=11 m=19
